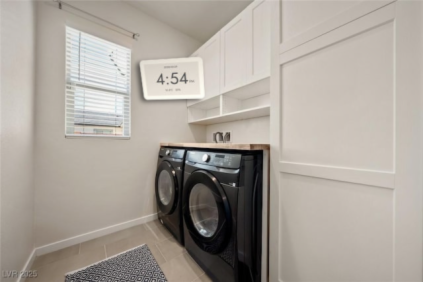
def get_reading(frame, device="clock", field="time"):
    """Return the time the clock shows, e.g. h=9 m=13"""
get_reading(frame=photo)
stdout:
h=4 m=54
